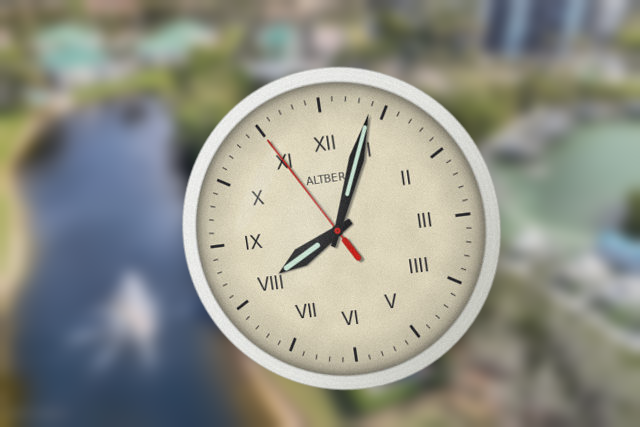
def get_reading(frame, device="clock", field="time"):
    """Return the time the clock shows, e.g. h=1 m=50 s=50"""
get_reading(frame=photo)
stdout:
h=8 m=3 s=55
